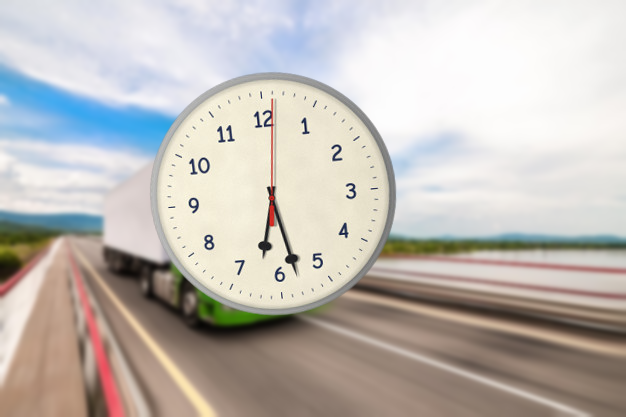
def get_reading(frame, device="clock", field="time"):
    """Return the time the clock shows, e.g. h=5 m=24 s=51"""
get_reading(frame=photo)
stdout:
h=6 m=28 s=1
